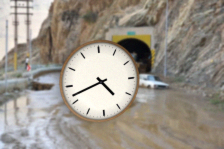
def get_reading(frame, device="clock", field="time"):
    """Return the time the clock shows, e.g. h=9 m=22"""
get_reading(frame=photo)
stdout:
h=4 m=42
